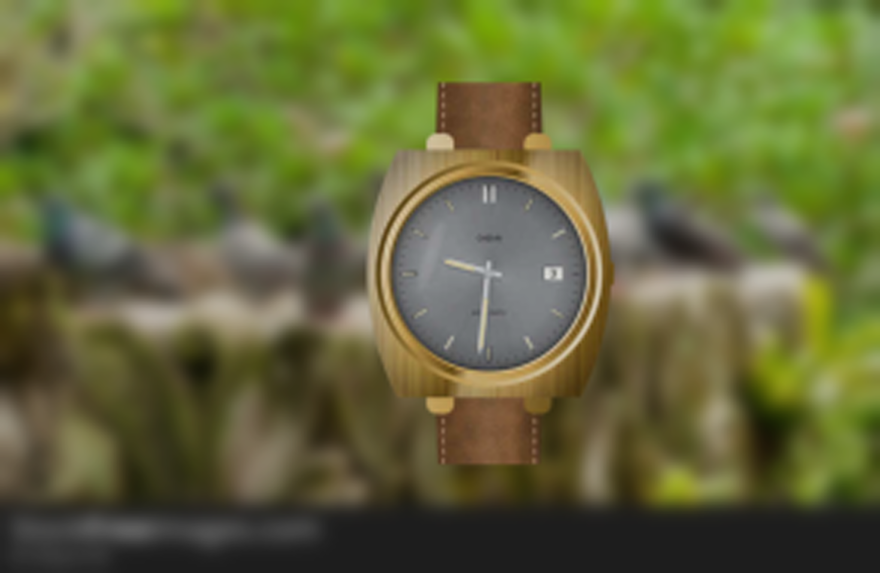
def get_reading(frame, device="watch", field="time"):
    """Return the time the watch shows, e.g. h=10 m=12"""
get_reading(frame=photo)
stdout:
h=9 m=31
